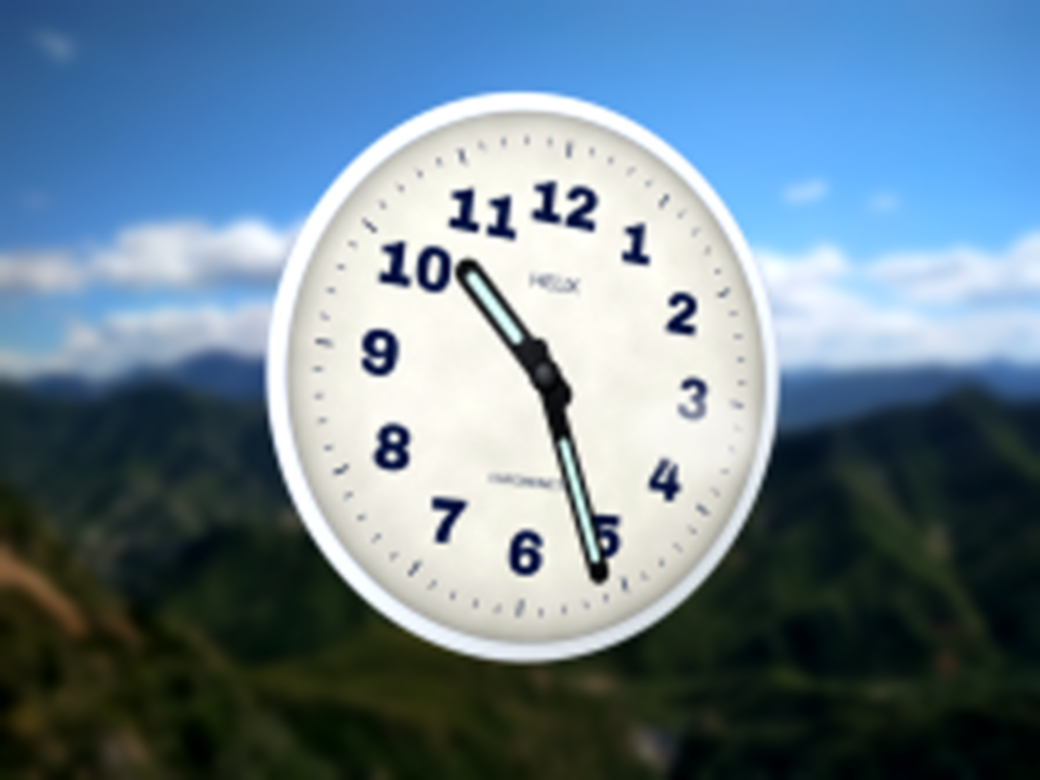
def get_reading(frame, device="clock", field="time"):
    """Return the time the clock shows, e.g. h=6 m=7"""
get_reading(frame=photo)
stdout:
h=10 m=26
